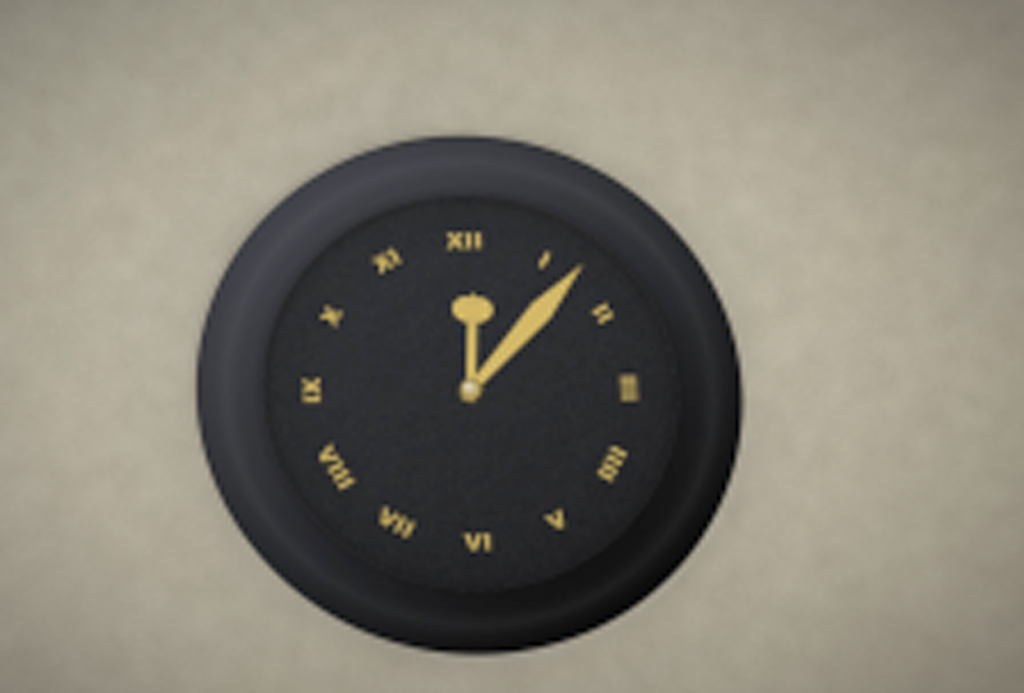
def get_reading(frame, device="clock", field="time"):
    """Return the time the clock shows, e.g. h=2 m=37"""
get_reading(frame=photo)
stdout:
h=12 m=7
